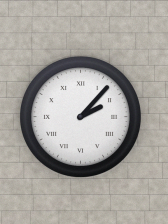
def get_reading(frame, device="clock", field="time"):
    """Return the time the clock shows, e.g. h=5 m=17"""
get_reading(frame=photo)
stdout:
h=2 m=7
